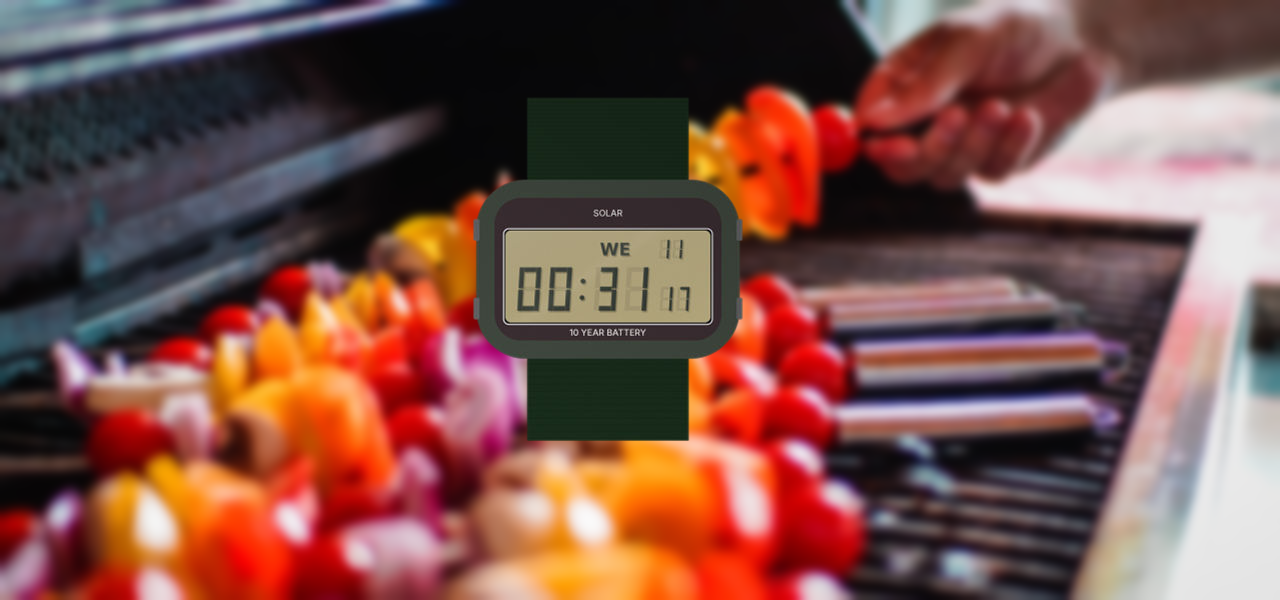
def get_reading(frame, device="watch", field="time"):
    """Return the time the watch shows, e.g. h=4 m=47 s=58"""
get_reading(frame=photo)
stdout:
h=0 m=31 s=17
